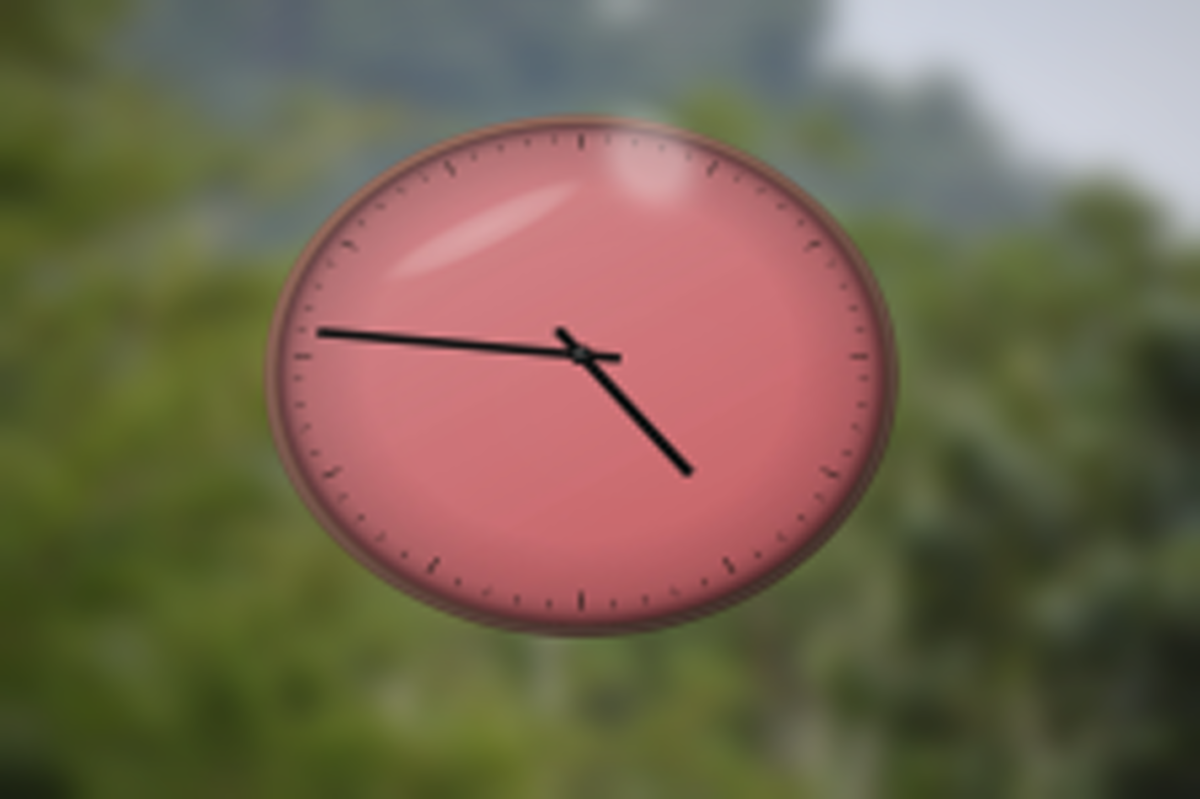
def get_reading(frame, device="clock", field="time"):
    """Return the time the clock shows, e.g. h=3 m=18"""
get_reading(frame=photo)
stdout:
h=4 m=46
